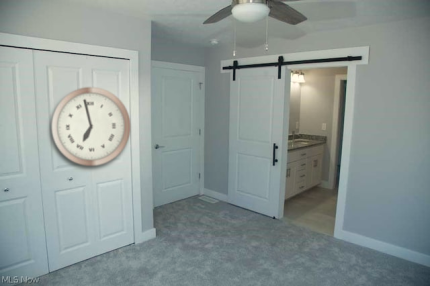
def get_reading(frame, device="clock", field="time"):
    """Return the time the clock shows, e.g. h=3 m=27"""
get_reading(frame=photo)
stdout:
h=6 m=58
